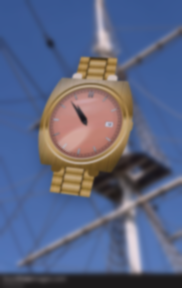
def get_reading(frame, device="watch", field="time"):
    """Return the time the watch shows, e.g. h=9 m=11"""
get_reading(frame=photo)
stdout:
h=10 m=53
